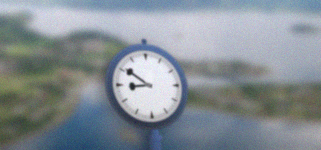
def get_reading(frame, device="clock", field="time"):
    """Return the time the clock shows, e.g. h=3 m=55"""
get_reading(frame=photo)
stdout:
h=8 m=51
